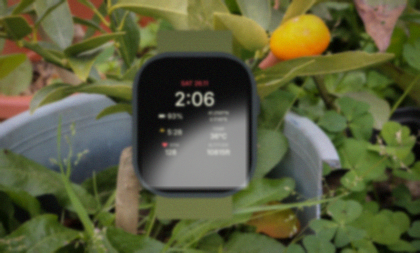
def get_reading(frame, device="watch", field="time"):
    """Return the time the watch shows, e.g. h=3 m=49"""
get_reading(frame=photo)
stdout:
h=2 m=6
